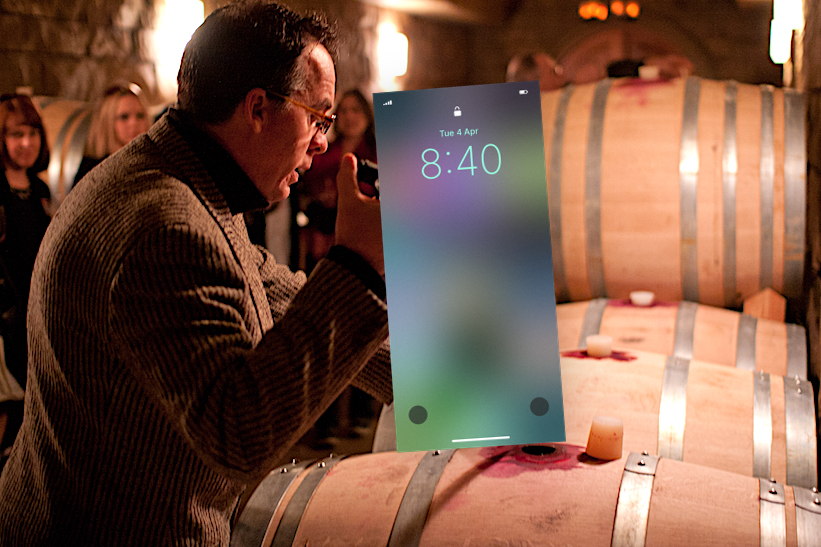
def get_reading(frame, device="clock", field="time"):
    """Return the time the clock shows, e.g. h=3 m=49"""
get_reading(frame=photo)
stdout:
h=8 m=40
